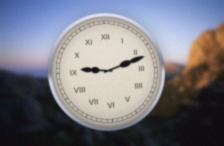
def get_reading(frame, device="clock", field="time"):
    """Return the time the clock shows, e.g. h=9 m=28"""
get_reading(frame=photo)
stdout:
h=9 m=12
